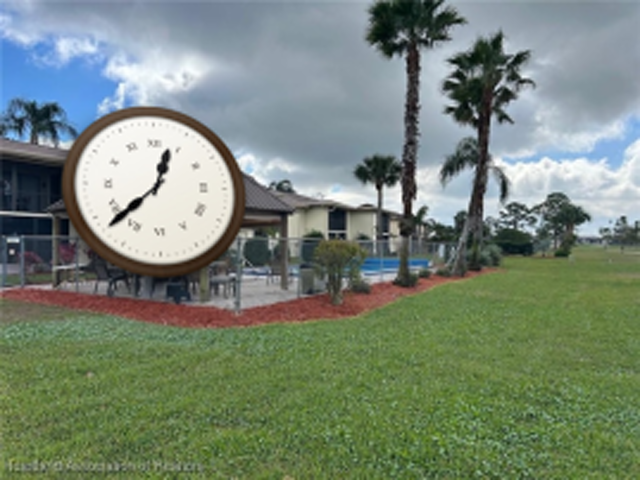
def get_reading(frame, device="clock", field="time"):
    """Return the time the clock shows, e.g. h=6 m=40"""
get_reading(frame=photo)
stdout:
h=12 m=38
